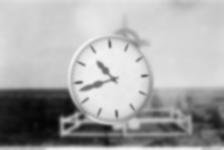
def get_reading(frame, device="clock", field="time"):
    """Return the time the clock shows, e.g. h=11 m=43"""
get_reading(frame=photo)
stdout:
h=10 m=43
